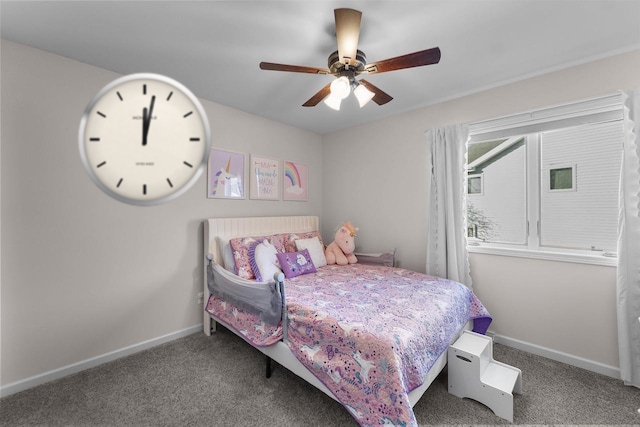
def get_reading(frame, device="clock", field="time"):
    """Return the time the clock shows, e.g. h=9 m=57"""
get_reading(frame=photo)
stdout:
h=12 m=2
